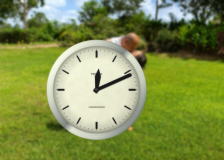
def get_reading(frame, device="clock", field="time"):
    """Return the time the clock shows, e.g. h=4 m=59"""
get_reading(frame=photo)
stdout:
h=12 m=11
